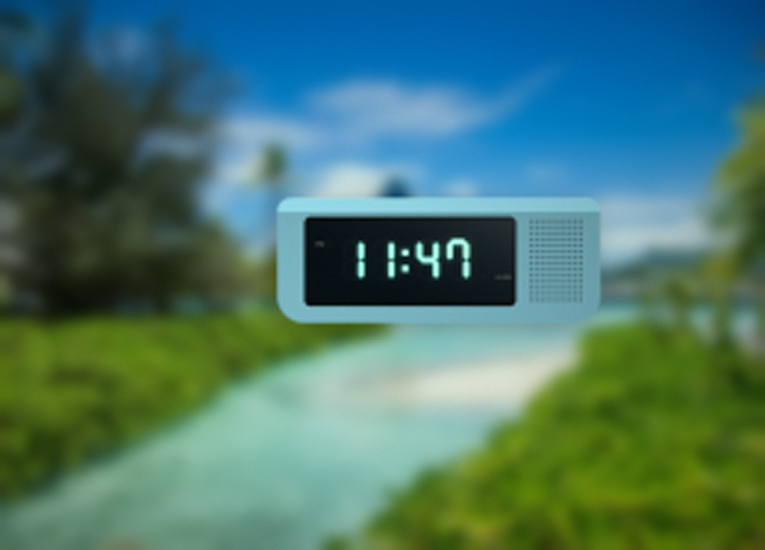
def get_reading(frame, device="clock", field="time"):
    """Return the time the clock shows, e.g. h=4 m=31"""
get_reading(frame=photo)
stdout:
h=11 m=47
